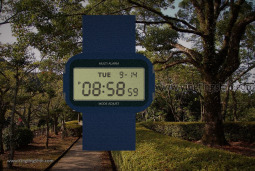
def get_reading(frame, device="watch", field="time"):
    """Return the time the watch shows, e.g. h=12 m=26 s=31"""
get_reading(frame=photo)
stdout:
h=8 m=58 s=59
